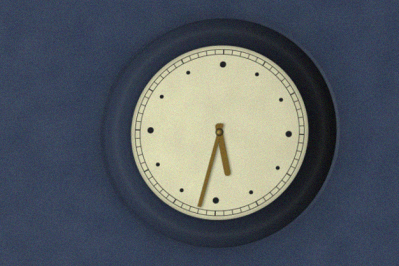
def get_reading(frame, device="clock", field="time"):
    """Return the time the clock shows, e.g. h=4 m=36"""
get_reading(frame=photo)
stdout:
h=5 m=32
